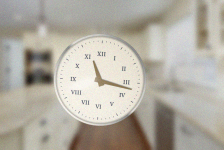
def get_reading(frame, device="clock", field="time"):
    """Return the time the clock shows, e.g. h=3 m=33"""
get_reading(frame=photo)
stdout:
h=11 m=17
